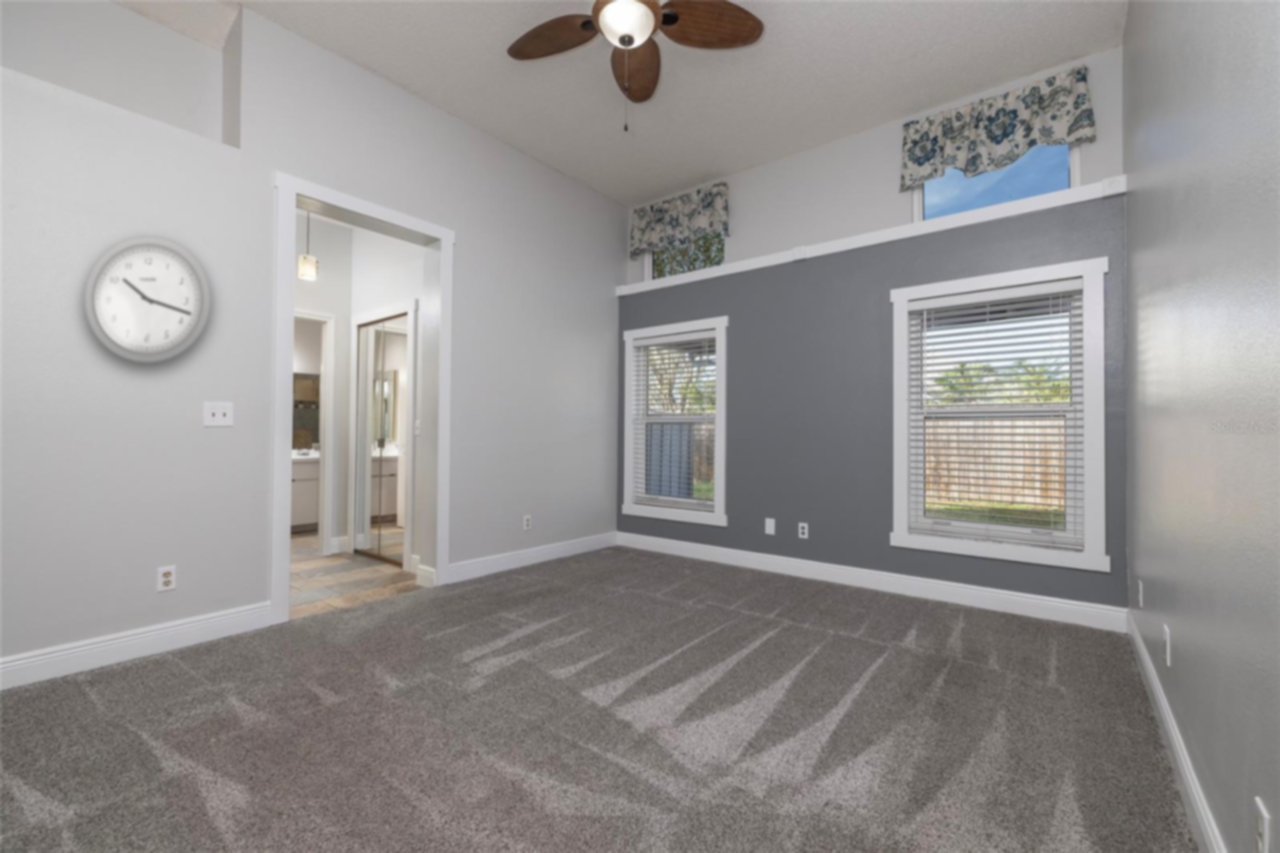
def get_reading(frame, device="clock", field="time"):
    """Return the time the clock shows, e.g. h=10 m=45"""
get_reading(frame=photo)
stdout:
h=10 m=18
